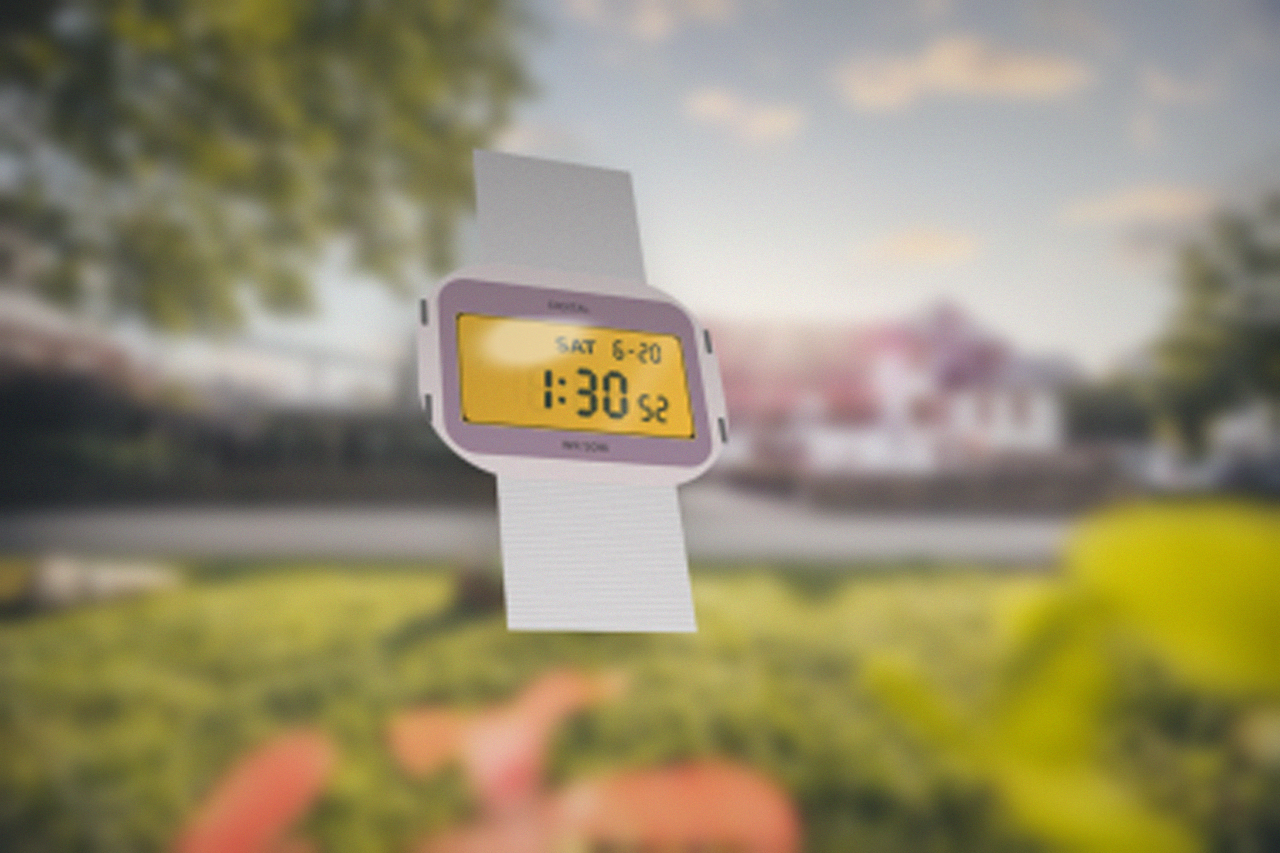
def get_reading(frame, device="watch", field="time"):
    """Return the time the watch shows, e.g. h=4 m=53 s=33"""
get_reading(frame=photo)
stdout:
h=1 m=30 s=52
